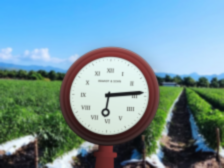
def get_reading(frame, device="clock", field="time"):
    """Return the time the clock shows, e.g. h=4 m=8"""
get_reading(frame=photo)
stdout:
h=6 m=14
